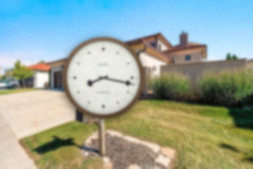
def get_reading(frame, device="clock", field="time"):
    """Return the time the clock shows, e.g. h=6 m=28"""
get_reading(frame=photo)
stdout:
h=8 m=17
